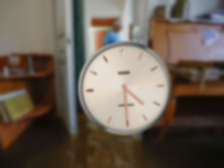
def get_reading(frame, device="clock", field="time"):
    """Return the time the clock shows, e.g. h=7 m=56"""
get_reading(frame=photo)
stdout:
h=4 m=30
